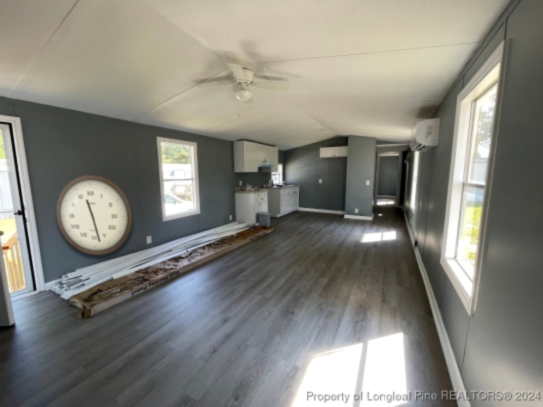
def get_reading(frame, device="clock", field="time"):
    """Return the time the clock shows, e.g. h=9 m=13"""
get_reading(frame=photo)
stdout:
h=11 m=28
